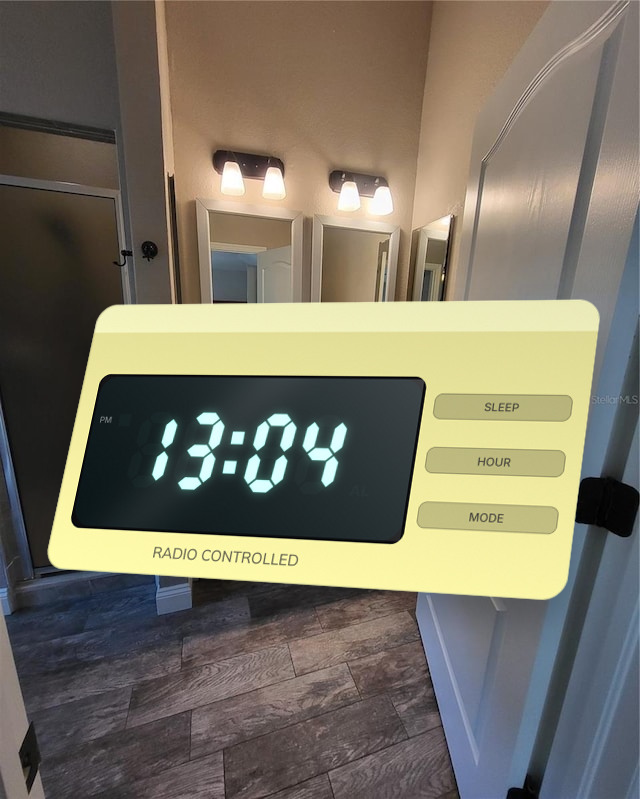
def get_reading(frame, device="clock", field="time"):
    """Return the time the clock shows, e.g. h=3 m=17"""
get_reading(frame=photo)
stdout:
h=13 m=4
